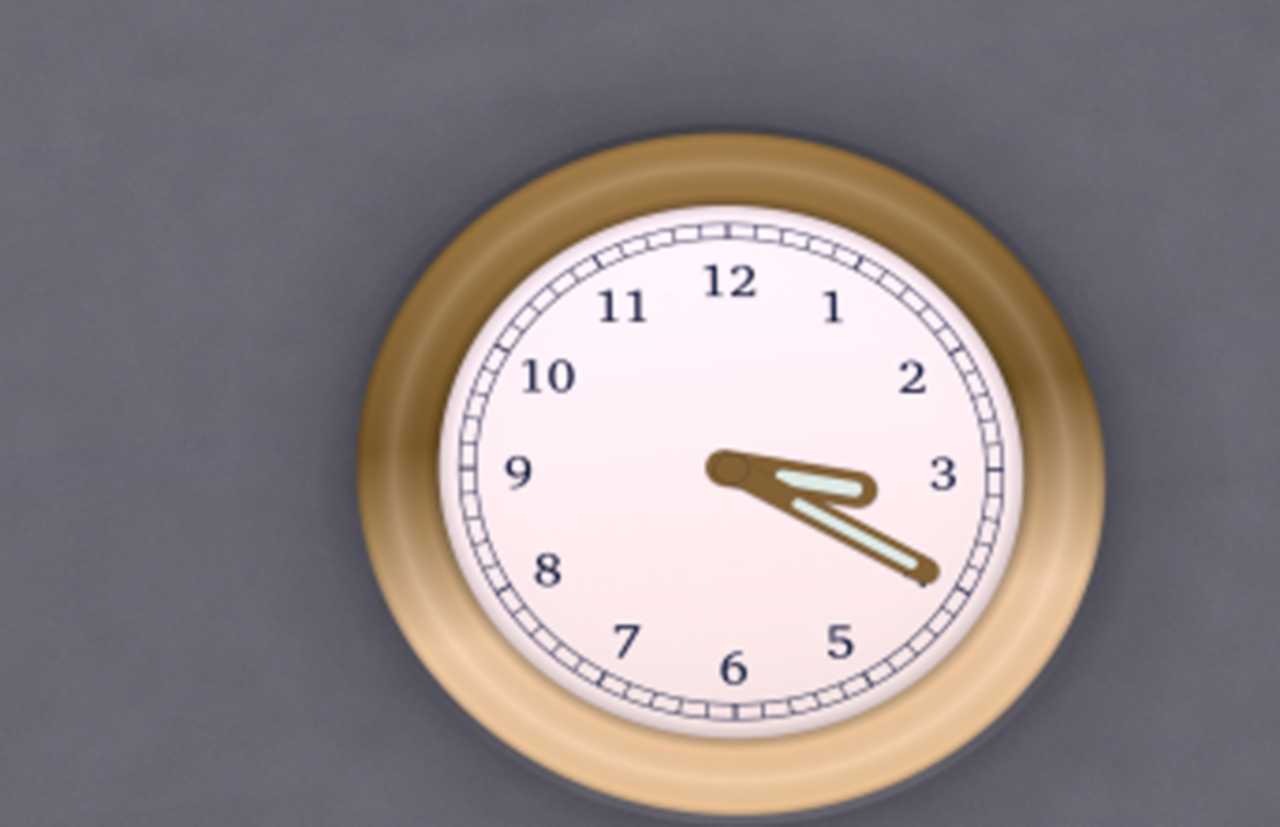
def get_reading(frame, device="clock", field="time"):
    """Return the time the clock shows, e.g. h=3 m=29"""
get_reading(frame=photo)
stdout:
h=3 m=20
